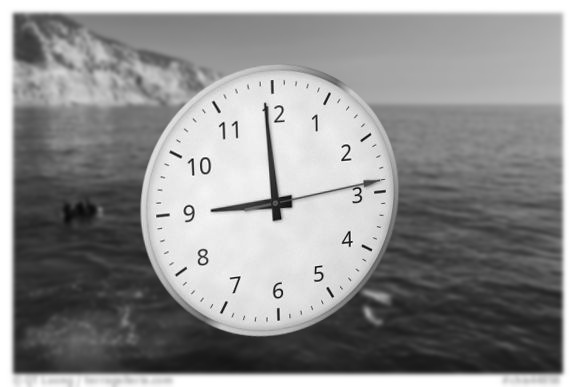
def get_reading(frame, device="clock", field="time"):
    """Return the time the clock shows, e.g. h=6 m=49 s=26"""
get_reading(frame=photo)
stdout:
h=8 m=59 s=14
